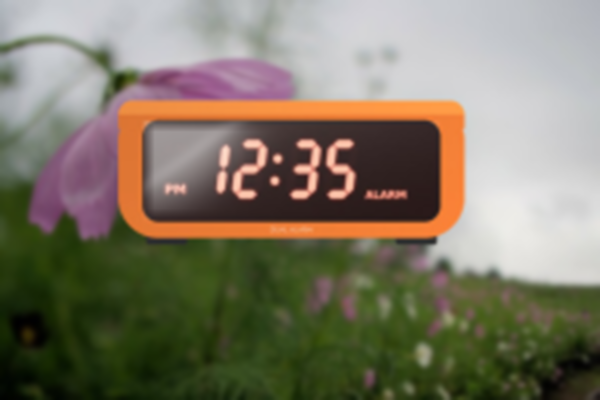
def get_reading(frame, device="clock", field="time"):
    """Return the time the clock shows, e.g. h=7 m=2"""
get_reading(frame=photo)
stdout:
h=12 m=35
